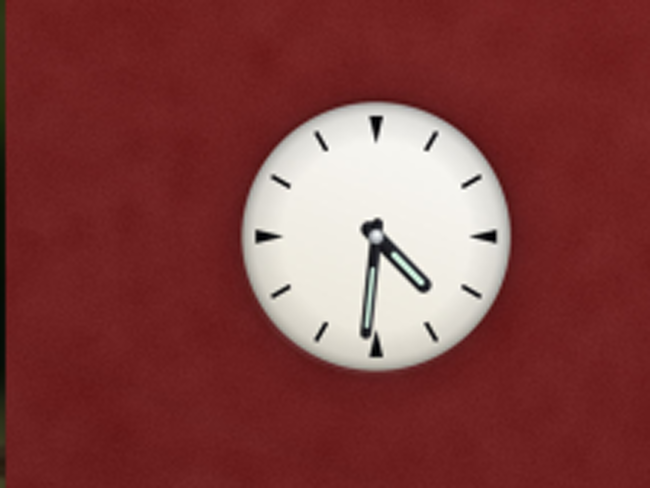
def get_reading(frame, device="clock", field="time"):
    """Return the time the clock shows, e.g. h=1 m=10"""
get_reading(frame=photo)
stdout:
h=4 m=31
